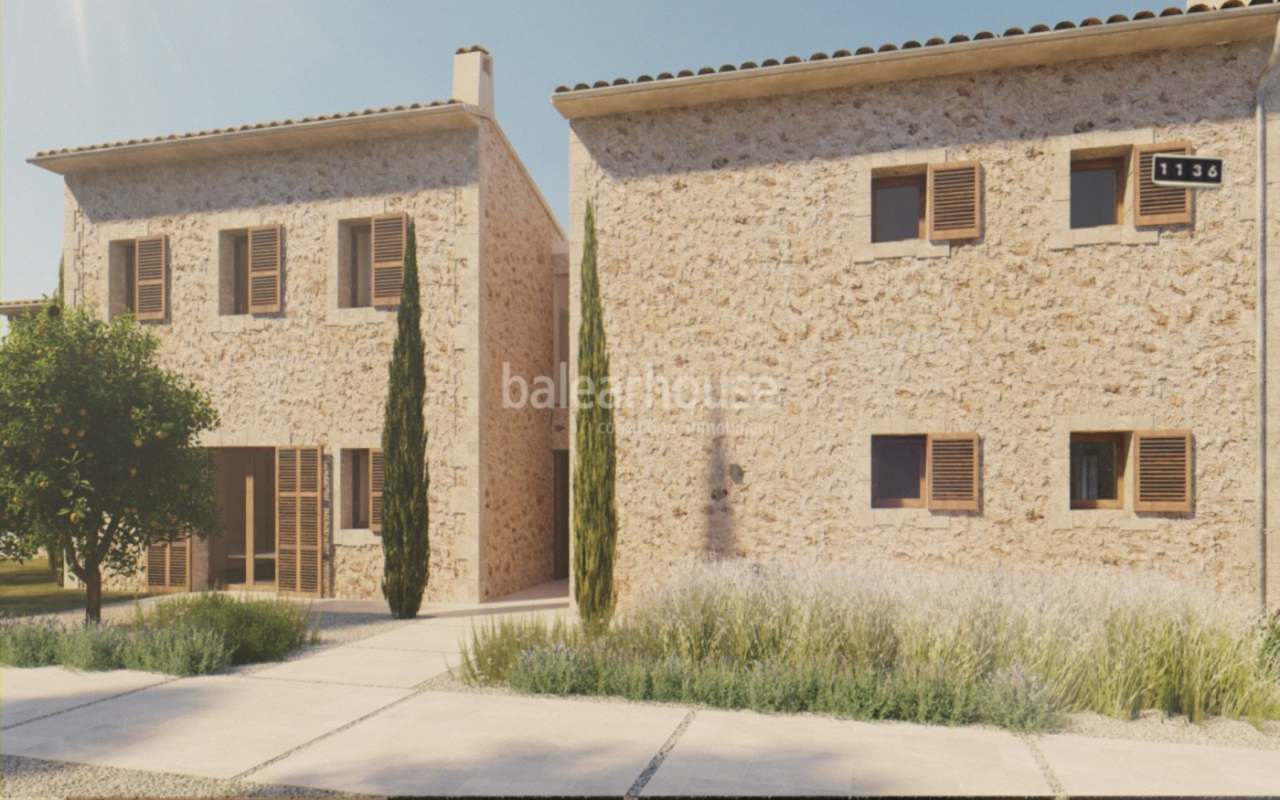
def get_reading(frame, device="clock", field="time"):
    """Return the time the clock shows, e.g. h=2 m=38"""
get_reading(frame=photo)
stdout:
h=11 m=36
